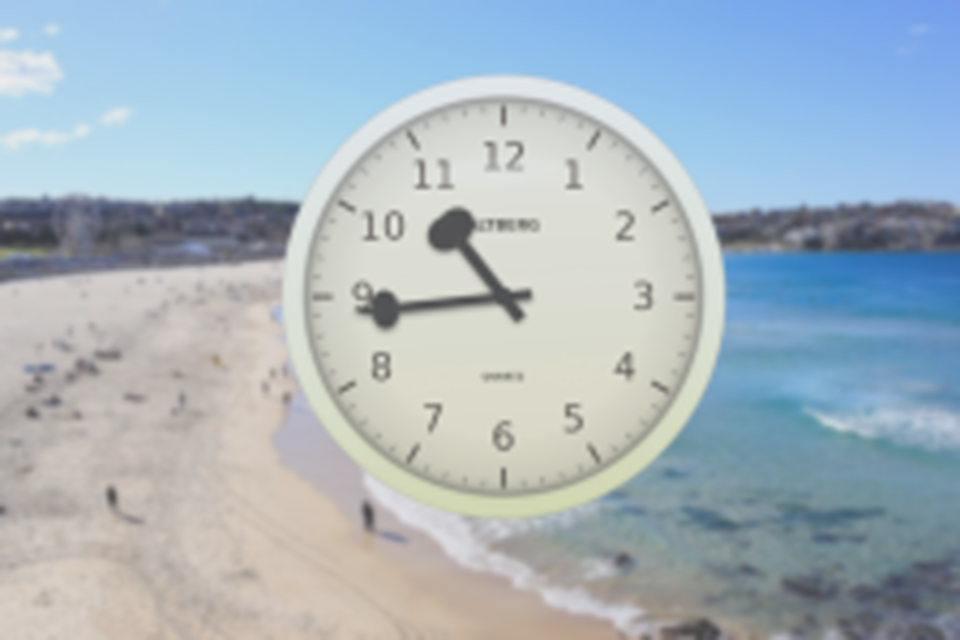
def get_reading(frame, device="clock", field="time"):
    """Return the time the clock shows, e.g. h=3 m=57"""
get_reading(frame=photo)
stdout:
h=10 m=44
